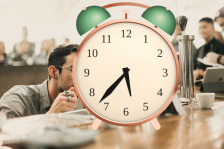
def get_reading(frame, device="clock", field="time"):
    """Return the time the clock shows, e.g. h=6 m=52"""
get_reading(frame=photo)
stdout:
h=5 m=37
